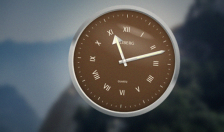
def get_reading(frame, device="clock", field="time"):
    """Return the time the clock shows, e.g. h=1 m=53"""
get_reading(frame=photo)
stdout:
h=11 m=12
